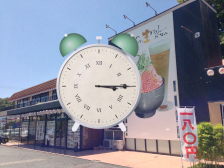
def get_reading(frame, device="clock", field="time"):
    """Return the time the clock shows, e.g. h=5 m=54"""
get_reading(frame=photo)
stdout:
h=3 m=15
